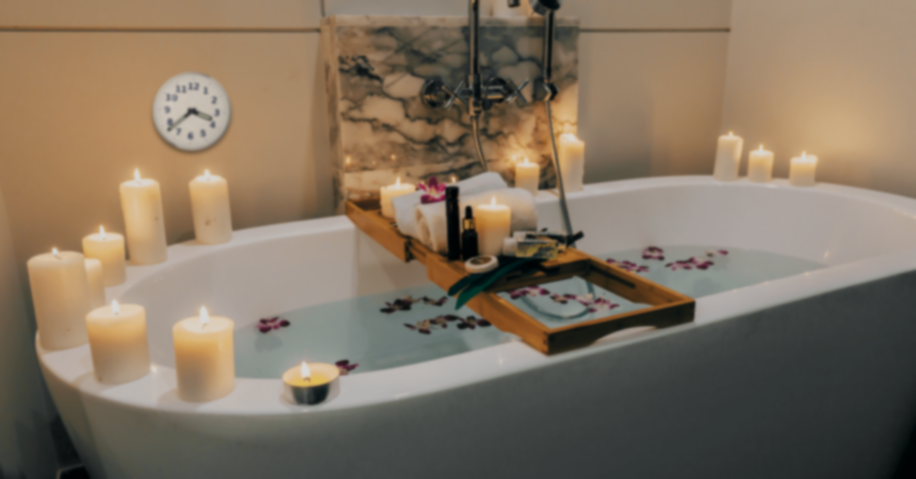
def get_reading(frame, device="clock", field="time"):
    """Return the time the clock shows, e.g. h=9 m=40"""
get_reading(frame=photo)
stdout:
h=3 m=38
